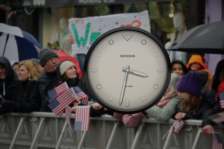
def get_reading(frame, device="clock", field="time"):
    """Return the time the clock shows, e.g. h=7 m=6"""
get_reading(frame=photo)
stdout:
h=3 m=32
